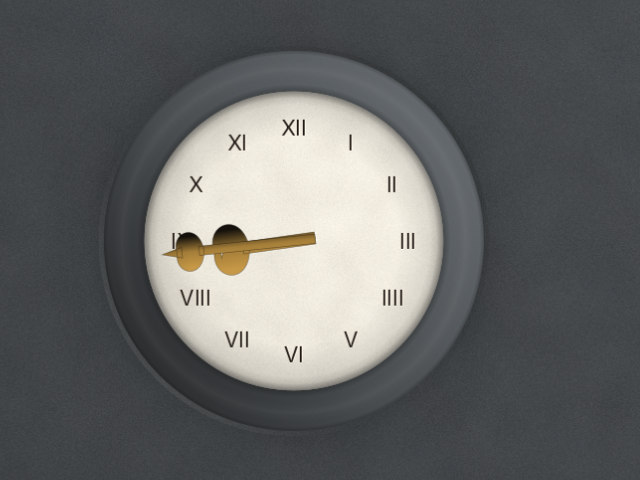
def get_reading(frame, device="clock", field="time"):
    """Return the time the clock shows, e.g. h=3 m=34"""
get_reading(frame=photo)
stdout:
h=8 m=44
